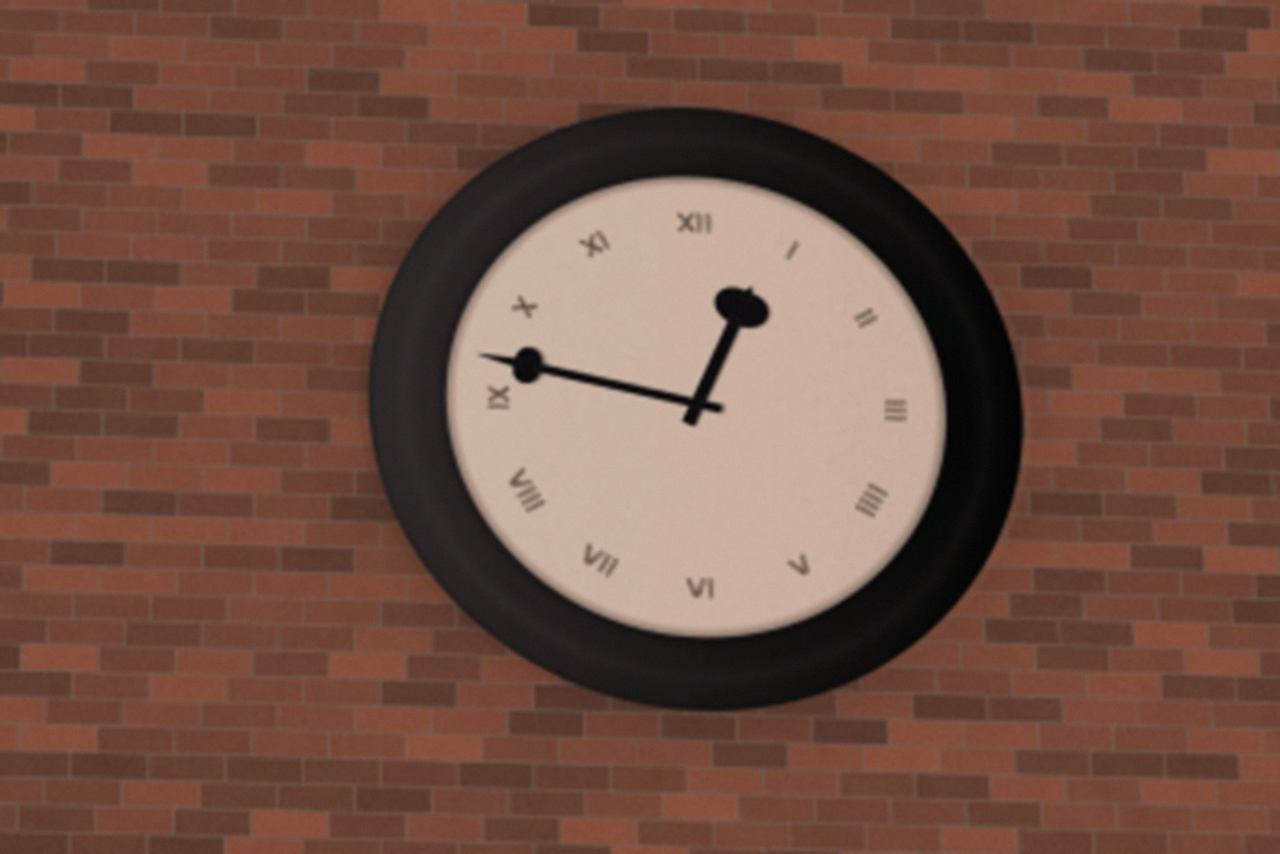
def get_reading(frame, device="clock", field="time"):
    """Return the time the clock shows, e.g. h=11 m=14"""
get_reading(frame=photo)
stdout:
h=12 m=47
